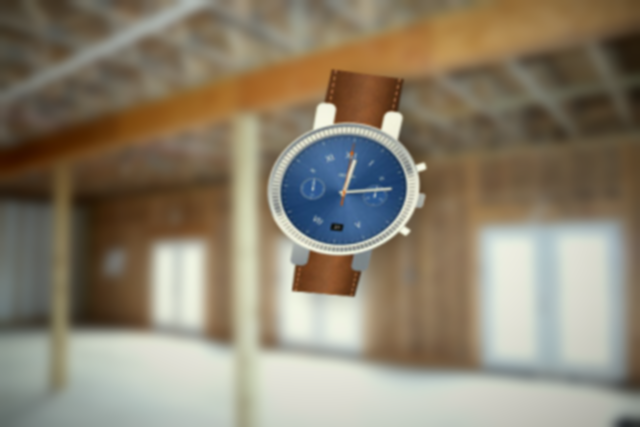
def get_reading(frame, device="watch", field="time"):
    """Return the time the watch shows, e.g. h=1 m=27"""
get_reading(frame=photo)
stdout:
h=12 m=13
